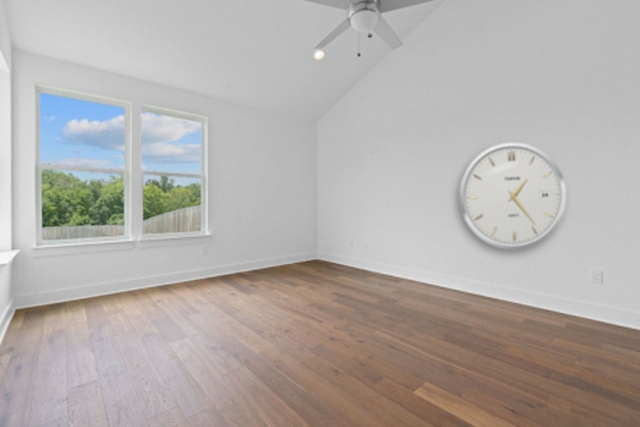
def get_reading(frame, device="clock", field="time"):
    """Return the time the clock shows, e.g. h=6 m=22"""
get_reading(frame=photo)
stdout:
h=1 m=24
